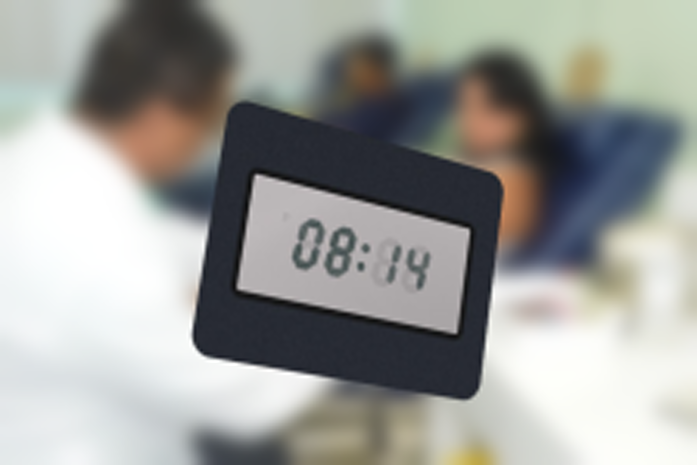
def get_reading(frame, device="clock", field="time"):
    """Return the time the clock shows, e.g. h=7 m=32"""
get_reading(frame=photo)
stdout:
h=8 m=14
